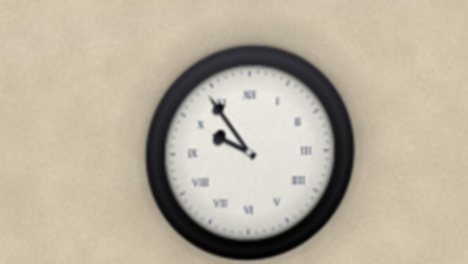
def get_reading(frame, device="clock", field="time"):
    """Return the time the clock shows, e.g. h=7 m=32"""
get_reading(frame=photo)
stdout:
h=9 m=54
